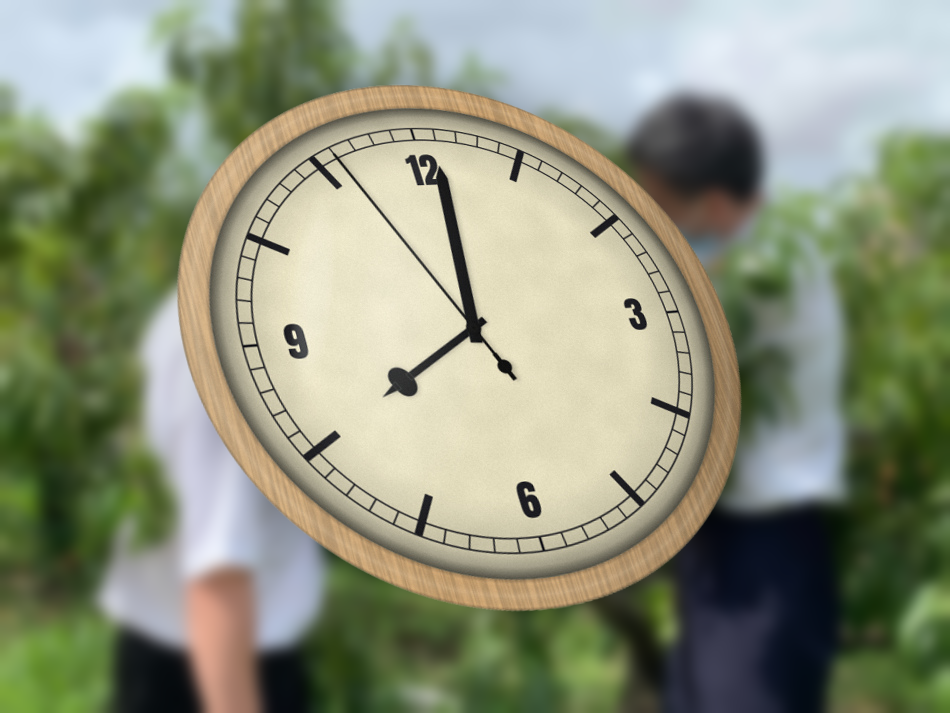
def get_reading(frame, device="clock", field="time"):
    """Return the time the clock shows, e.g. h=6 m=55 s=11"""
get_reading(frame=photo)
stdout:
h=8 m=0 s=56
